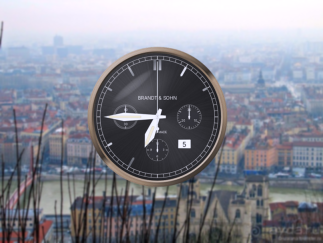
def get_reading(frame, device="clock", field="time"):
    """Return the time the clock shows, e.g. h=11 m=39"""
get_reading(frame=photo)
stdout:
h=6 m=45
